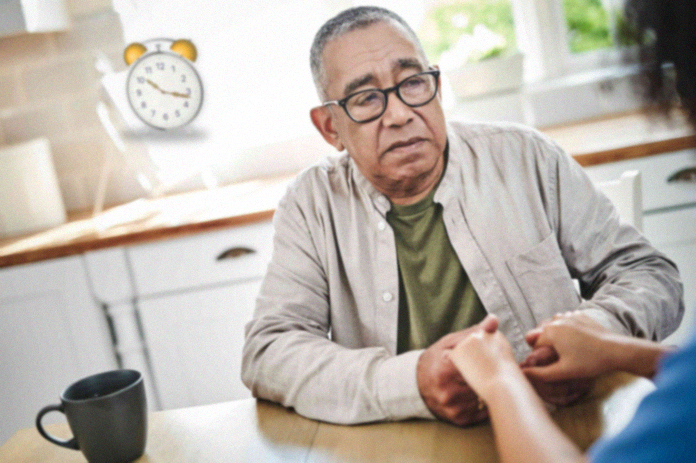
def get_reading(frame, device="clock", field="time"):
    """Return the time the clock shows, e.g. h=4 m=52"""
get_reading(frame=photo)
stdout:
h=10 m=17
